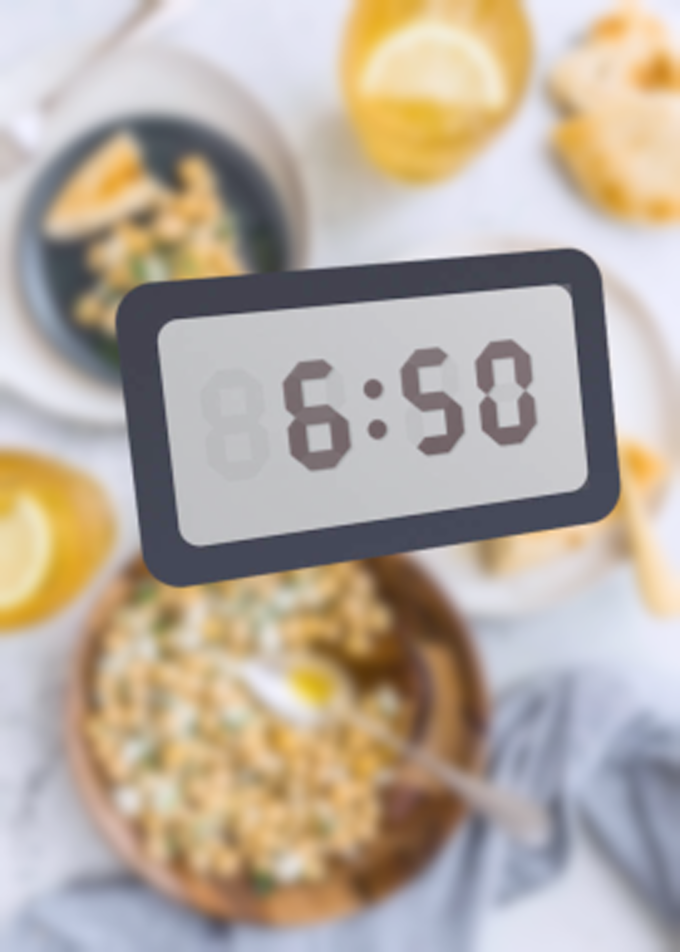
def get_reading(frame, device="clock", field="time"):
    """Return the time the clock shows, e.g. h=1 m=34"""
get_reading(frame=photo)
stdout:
h=6 m=50
